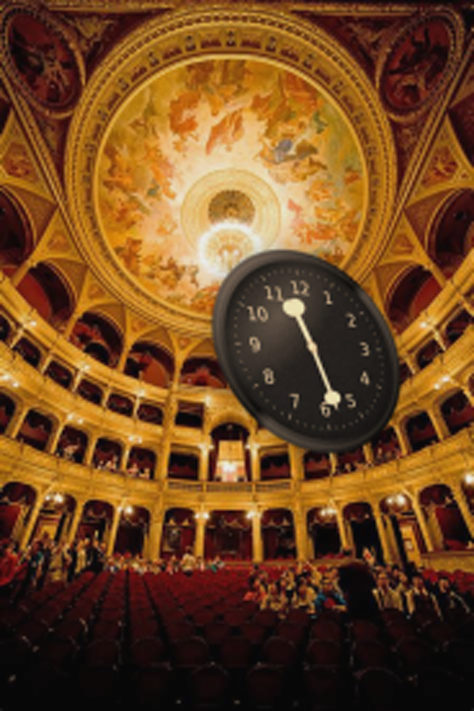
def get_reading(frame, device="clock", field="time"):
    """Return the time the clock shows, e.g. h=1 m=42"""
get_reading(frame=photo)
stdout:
h=11 m=28
